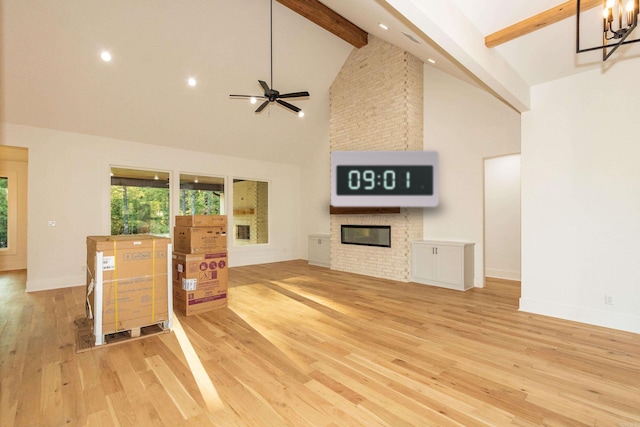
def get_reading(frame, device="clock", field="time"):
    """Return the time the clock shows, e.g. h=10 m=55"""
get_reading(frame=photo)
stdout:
h=9 m=1
